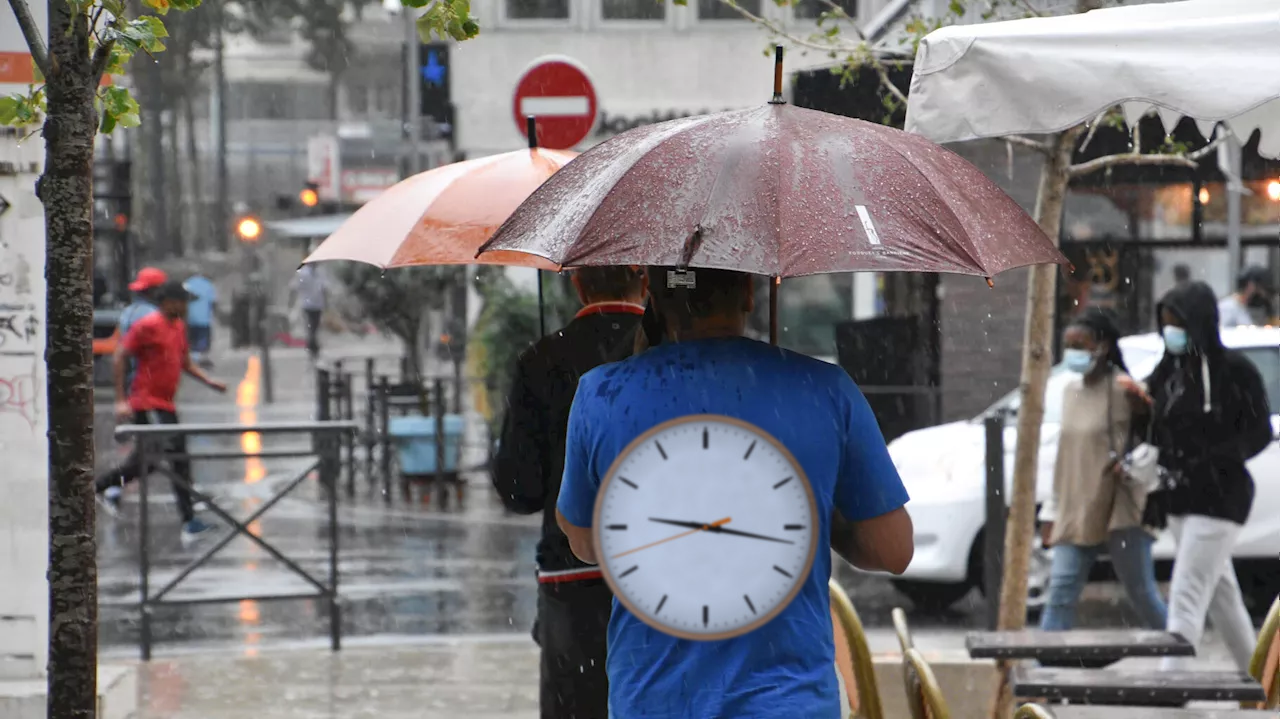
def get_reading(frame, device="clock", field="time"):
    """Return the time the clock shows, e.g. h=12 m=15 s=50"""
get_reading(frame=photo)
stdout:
h=9 m=16 s=42
